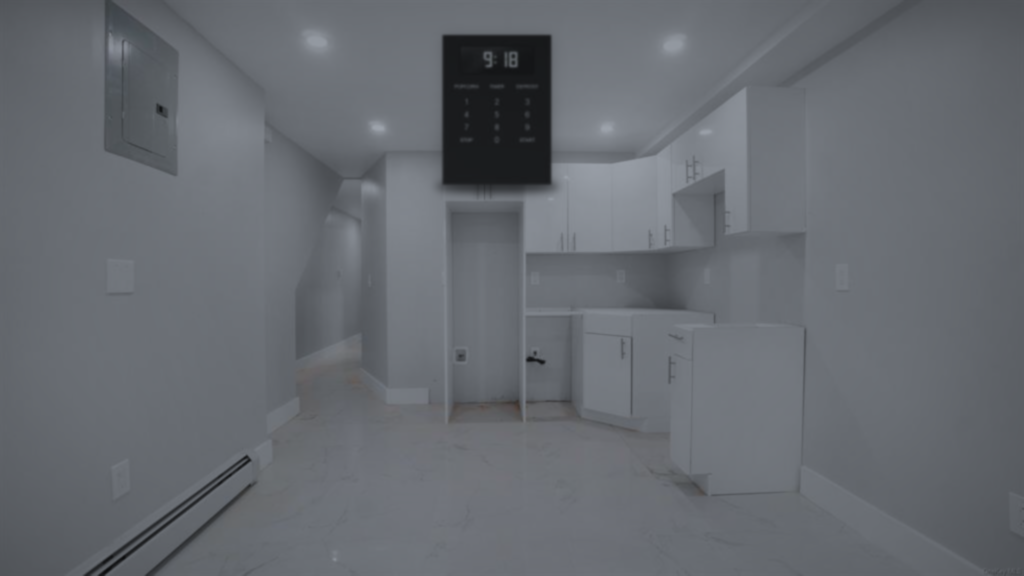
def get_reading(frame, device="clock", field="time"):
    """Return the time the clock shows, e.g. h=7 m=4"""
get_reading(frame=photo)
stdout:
h=9 m=18
